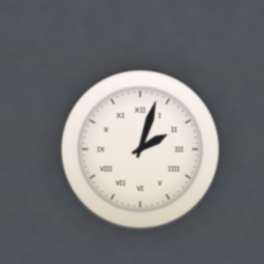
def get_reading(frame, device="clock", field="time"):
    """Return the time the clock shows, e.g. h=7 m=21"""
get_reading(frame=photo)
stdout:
h=2 m=3
